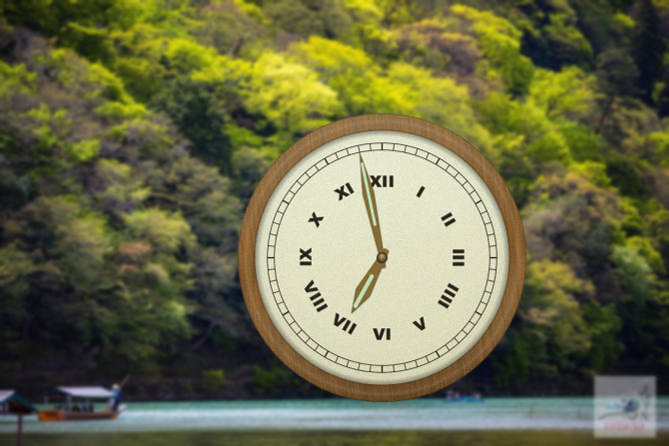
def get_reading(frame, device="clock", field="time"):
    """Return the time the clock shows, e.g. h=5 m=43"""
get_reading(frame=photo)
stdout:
h=6 m=58
